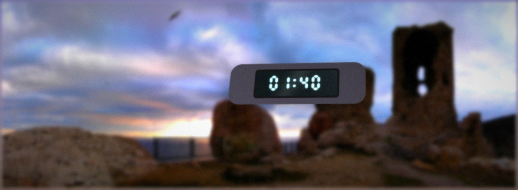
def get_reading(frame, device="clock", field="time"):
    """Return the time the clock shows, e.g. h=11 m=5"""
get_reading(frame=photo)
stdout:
h=1 m=40
